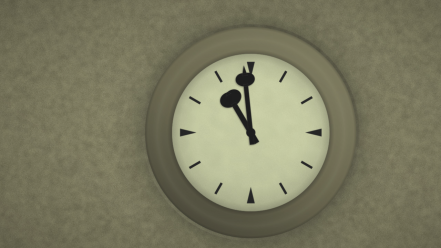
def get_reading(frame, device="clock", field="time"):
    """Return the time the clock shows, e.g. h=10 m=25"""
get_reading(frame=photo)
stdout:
h=10 m=59
